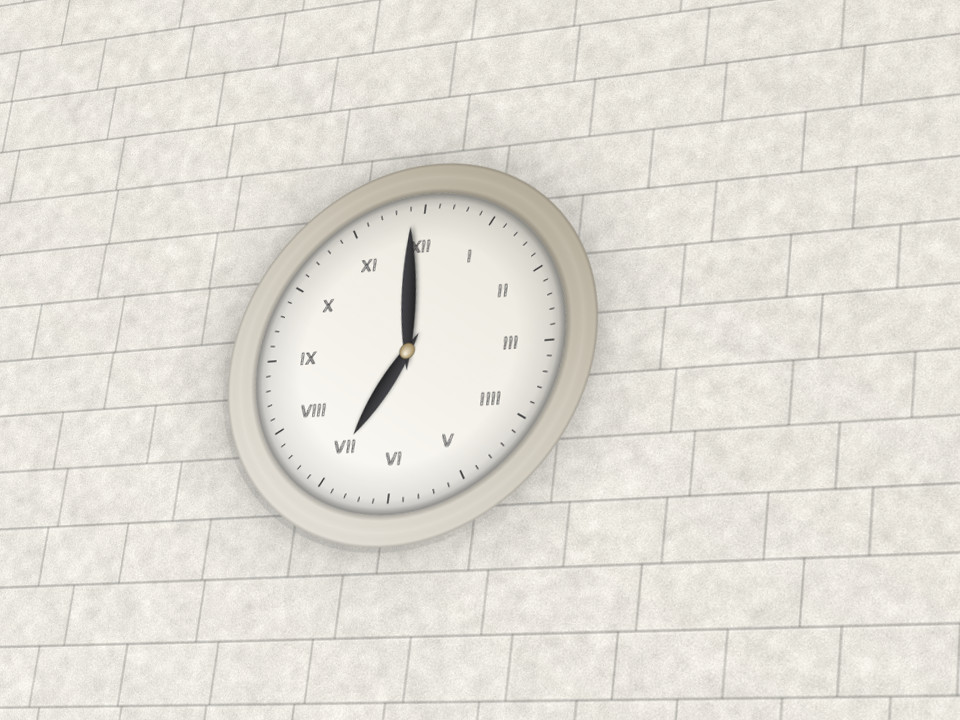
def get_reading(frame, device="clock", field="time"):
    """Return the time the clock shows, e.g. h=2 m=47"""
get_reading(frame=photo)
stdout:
h=6 m=59
